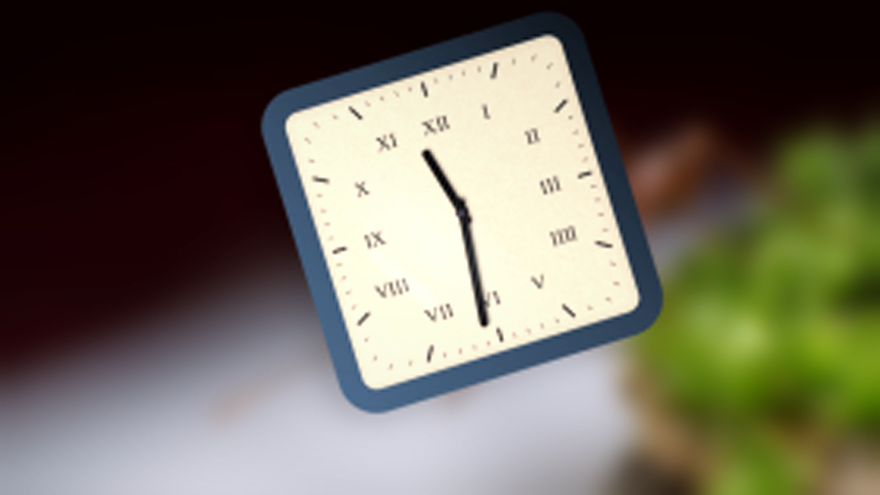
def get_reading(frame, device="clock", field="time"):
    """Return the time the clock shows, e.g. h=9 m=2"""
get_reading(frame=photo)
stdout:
h=11 m=31
